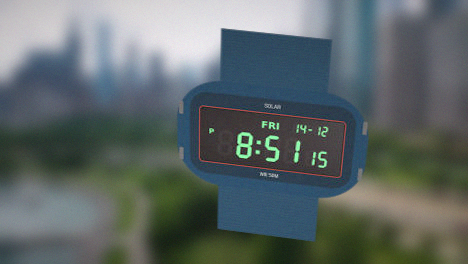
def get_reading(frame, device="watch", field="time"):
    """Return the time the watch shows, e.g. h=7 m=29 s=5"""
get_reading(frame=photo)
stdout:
h=8 m=51 s=15
